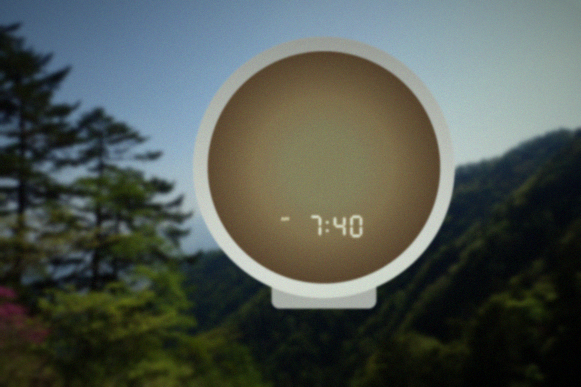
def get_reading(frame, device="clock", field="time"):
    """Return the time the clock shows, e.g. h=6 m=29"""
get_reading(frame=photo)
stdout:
h=7 m=40
